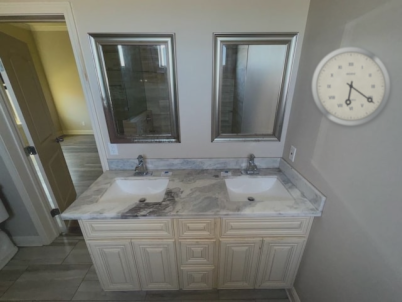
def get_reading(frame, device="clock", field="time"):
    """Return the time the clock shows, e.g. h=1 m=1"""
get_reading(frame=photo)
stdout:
h=6 m=21
